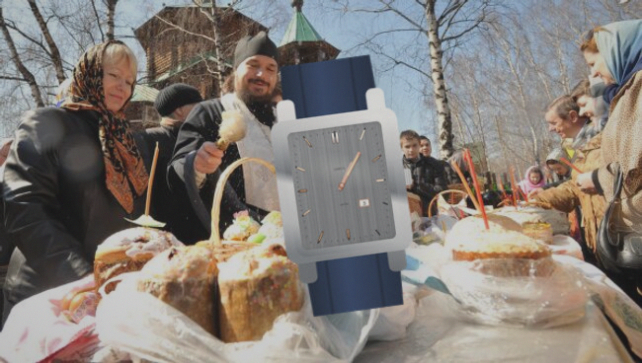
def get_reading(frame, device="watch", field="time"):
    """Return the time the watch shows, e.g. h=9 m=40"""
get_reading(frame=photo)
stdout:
h=1 m=6
